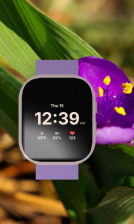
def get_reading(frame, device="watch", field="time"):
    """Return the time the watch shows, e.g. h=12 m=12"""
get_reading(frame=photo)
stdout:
h=12 m=39
